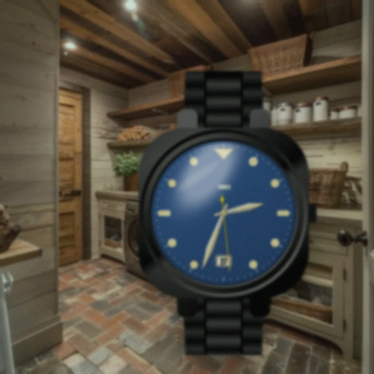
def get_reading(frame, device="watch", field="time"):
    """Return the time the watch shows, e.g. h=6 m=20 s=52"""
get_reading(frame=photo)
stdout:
h=2 m=33 s=29
